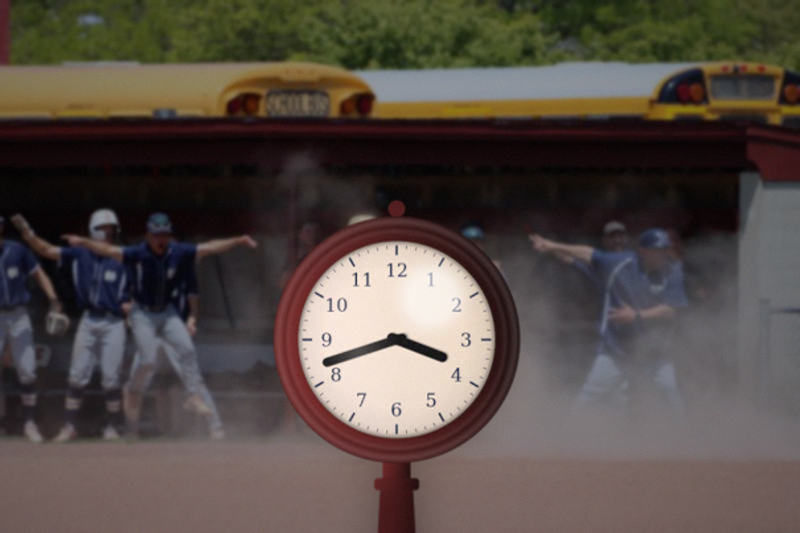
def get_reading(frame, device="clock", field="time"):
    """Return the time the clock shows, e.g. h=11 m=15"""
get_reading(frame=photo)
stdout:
h=3 m=42
